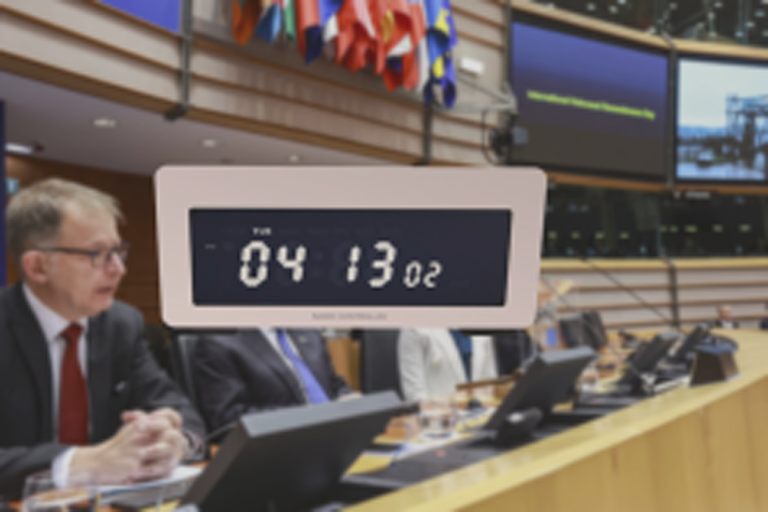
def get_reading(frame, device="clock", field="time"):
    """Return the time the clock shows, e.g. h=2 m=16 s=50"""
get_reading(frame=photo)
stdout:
h=4 m=13 s=2
